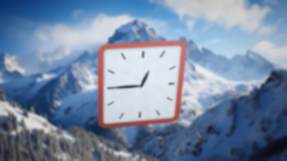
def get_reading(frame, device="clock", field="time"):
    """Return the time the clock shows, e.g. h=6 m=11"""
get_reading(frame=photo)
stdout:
h=12 m=45
